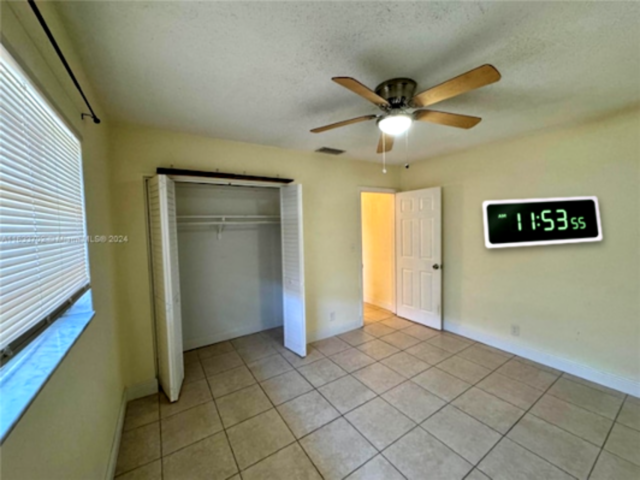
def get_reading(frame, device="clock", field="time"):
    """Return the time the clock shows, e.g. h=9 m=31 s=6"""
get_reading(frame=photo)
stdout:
h=11 m=53 s=55
